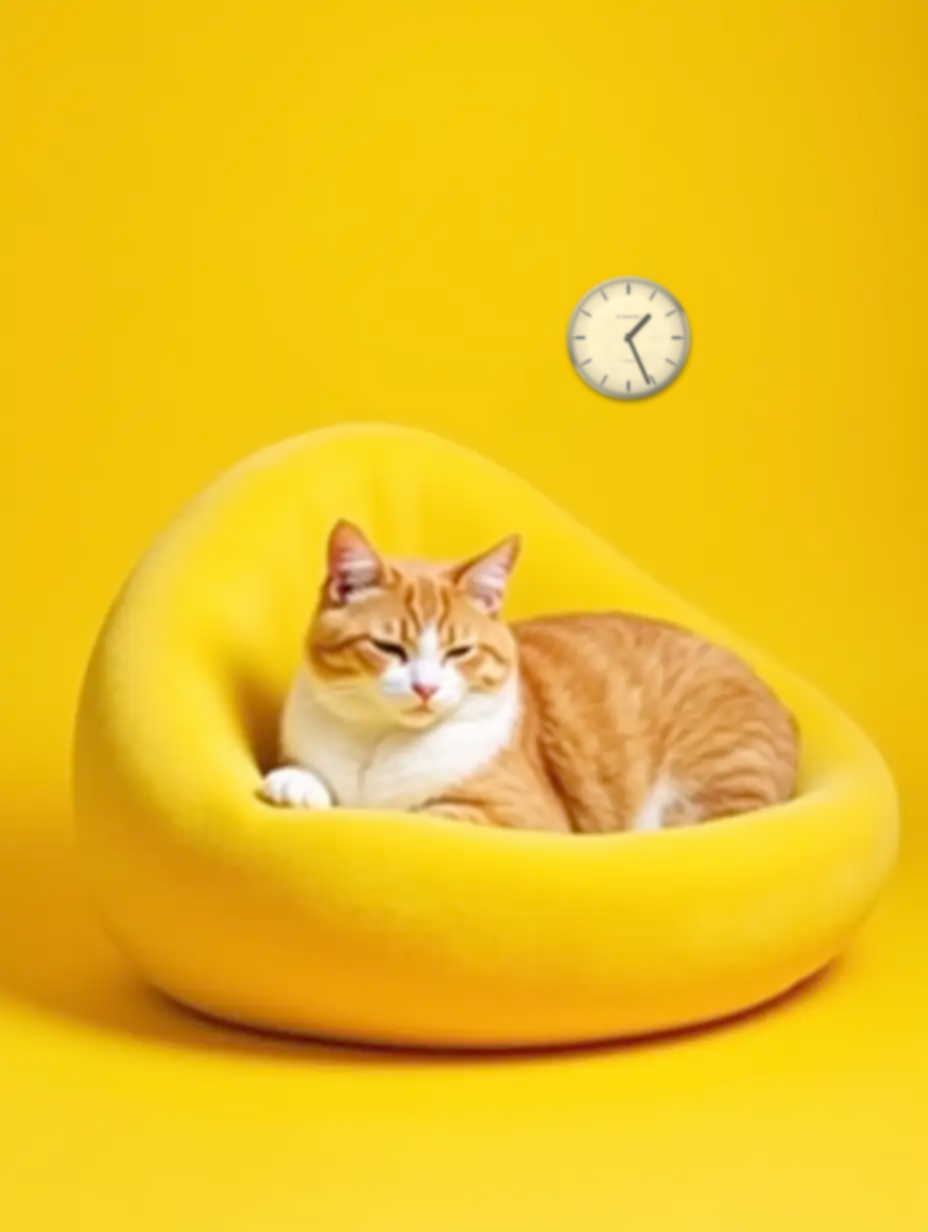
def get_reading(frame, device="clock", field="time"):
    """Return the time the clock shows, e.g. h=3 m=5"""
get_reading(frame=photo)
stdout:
h=1 m=26
